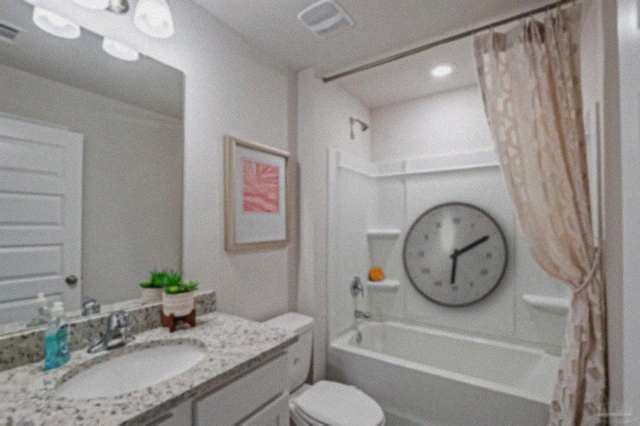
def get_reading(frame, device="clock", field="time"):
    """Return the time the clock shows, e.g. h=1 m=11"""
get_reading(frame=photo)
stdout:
h=6 m=10
